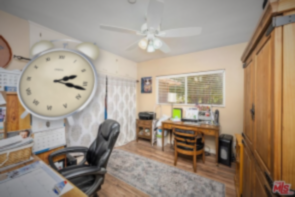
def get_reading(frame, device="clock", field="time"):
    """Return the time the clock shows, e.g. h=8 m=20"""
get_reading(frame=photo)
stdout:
h=2 m=17
